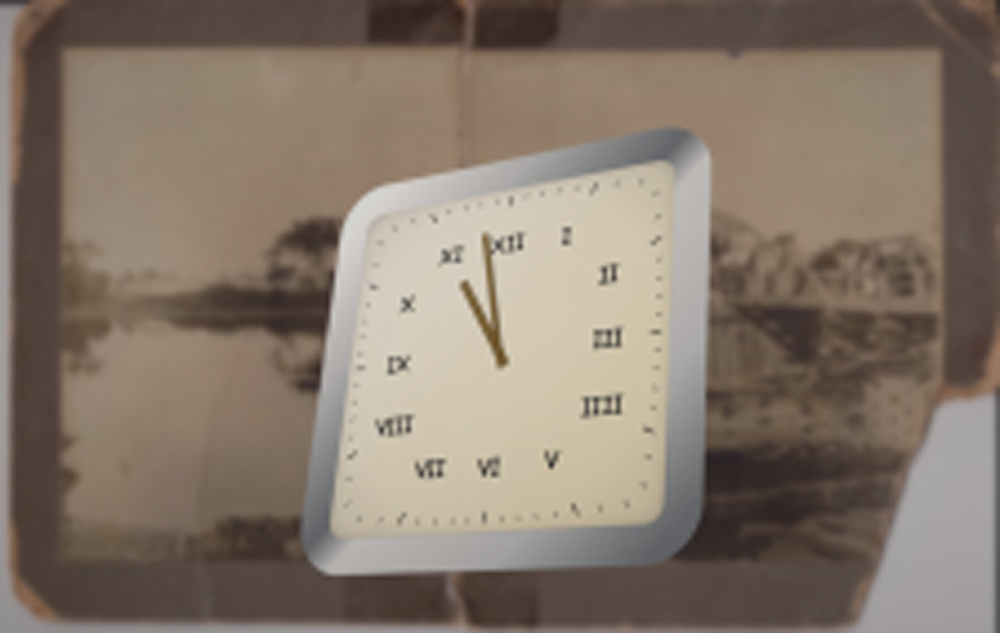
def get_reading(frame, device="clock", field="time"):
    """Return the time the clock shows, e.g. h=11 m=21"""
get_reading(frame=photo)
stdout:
h=10 m=58
